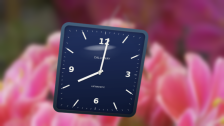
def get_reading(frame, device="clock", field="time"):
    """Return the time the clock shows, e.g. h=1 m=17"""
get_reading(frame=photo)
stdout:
h=8 m=1
